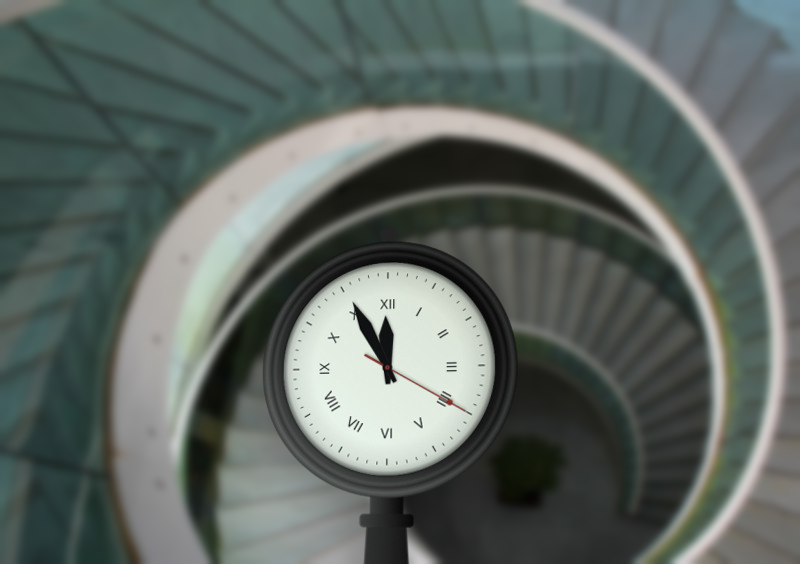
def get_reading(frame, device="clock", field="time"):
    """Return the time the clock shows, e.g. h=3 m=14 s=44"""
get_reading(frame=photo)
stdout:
h=11 m=55 s=20
